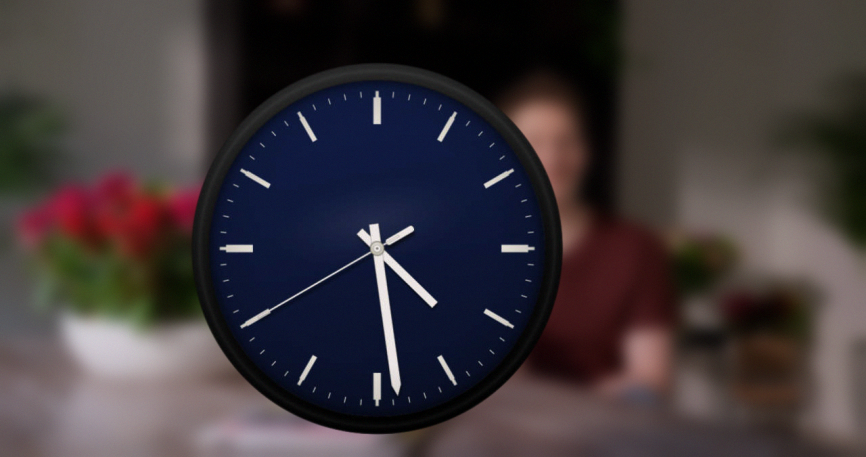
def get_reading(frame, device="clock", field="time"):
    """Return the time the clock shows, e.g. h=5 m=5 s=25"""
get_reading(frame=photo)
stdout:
h=4 m=28 s=40
